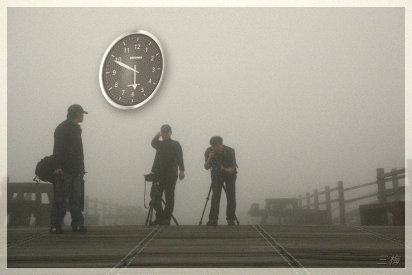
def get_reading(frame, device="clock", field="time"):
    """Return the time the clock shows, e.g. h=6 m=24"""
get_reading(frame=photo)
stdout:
h=5 m=49
